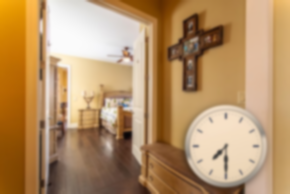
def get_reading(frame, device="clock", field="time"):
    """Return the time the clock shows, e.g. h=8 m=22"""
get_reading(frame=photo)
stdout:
h=7 m=30
